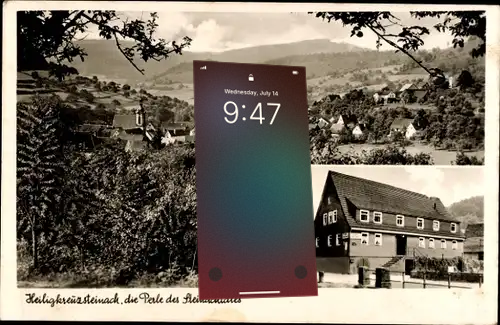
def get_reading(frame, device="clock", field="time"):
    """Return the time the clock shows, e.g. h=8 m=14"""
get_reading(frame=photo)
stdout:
h=9 m=47
